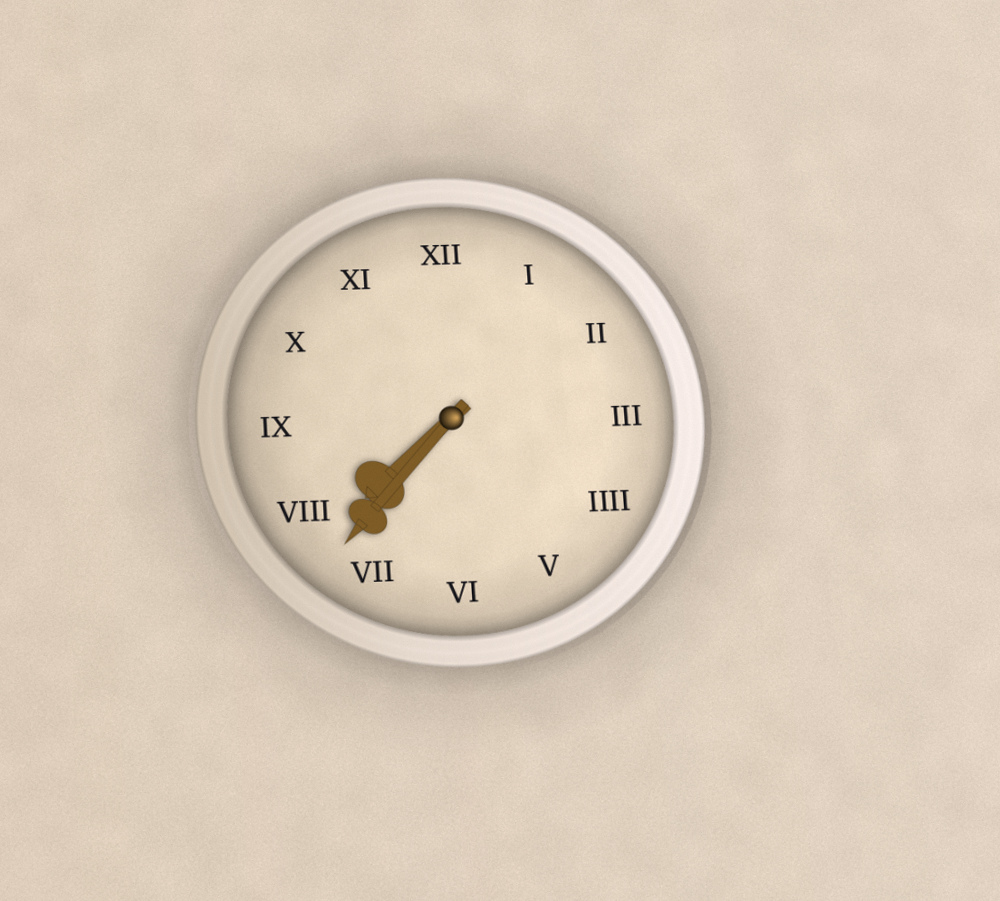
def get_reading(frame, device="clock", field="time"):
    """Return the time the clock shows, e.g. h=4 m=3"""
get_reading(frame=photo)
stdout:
h=7 m=37
